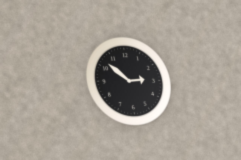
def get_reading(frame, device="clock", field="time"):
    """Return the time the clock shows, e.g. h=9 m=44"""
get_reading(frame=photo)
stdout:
h=2 m=52
